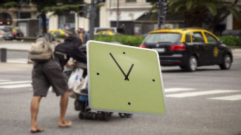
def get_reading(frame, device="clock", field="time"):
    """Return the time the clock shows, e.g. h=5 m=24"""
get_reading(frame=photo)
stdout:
h=12 m=55
